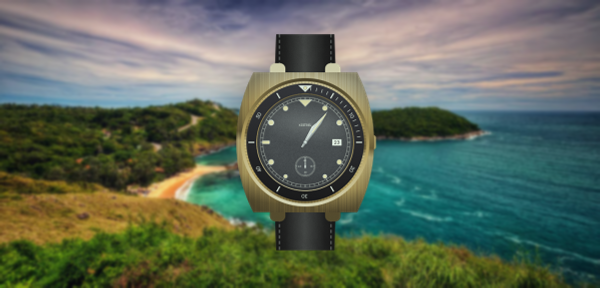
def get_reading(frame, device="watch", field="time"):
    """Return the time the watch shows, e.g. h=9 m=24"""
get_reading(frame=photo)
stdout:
h=1 m=6
